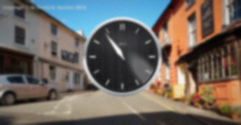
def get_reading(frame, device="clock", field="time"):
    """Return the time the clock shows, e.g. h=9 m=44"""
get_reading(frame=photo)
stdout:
h=10 m=54
